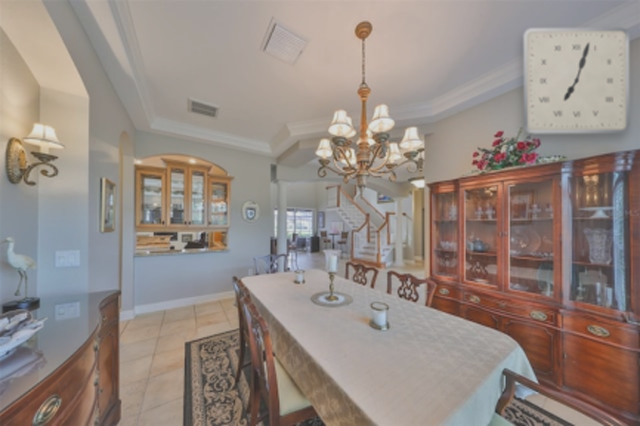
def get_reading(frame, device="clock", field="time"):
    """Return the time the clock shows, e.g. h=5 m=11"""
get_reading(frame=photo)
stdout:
h=7 m=3
